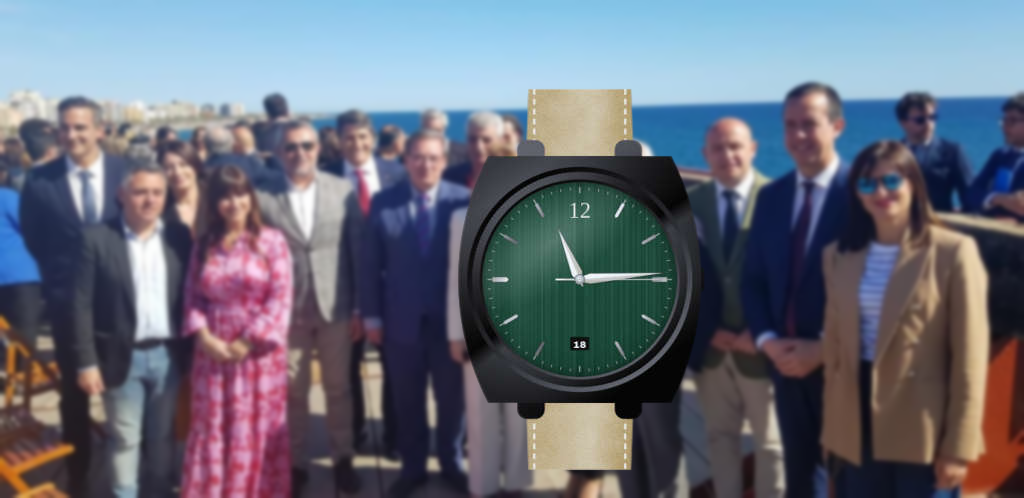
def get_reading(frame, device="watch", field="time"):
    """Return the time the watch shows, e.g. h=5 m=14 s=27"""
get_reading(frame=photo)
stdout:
h=11 m=14 s=15
